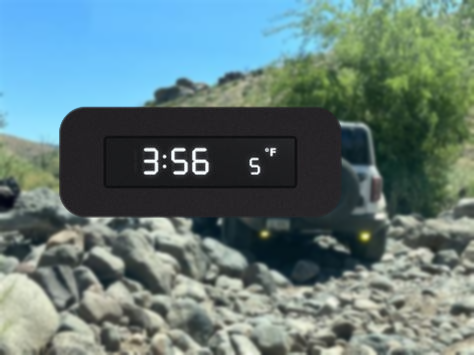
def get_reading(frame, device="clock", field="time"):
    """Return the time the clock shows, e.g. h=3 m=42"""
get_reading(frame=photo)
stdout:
h=3 m=56
